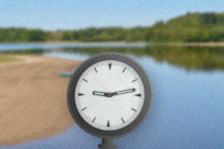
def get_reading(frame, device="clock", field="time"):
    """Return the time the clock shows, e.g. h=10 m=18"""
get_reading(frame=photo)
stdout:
h=9 m=13
